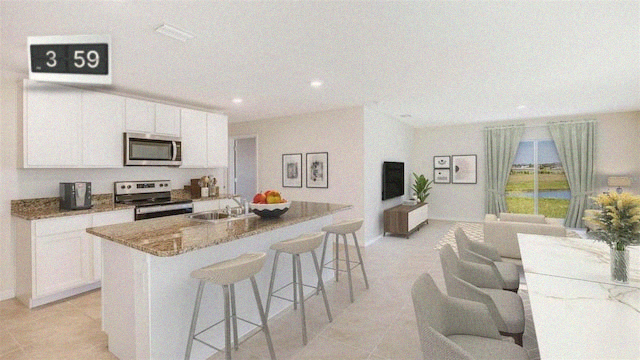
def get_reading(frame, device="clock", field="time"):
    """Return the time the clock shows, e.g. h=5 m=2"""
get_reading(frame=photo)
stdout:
h=3 m=59
